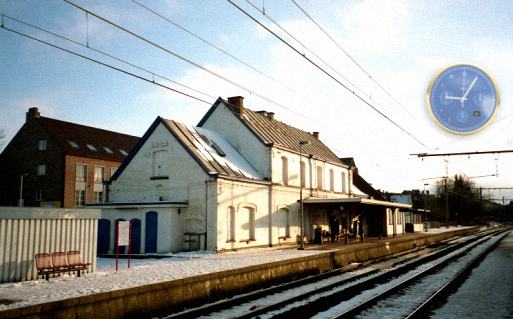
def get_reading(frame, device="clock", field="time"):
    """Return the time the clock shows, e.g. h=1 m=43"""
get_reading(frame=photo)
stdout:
h=9 m=5
